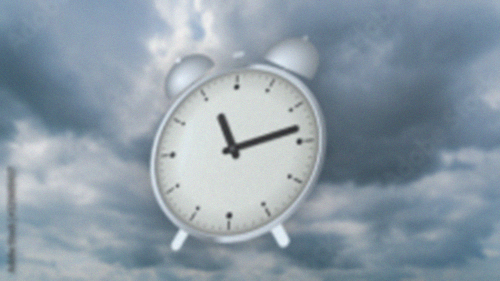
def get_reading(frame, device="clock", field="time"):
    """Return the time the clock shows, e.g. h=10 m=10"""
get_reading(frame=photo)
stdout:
h=11 m=13
